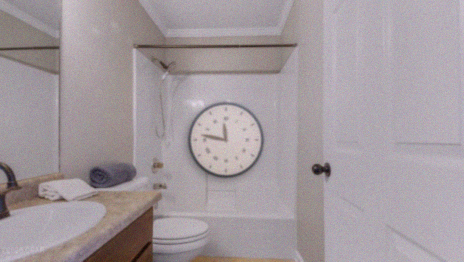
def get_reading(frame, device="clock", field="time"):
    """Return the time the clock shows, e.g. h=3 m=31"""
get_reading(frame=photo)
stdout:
h=11 m=47
